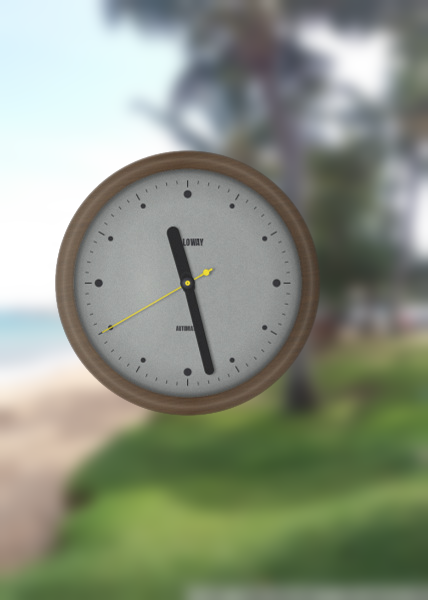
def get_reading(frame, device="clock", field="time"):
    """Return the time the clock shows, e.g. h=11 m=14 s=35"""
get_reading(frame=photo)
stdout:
h=11 m=27 s=40
